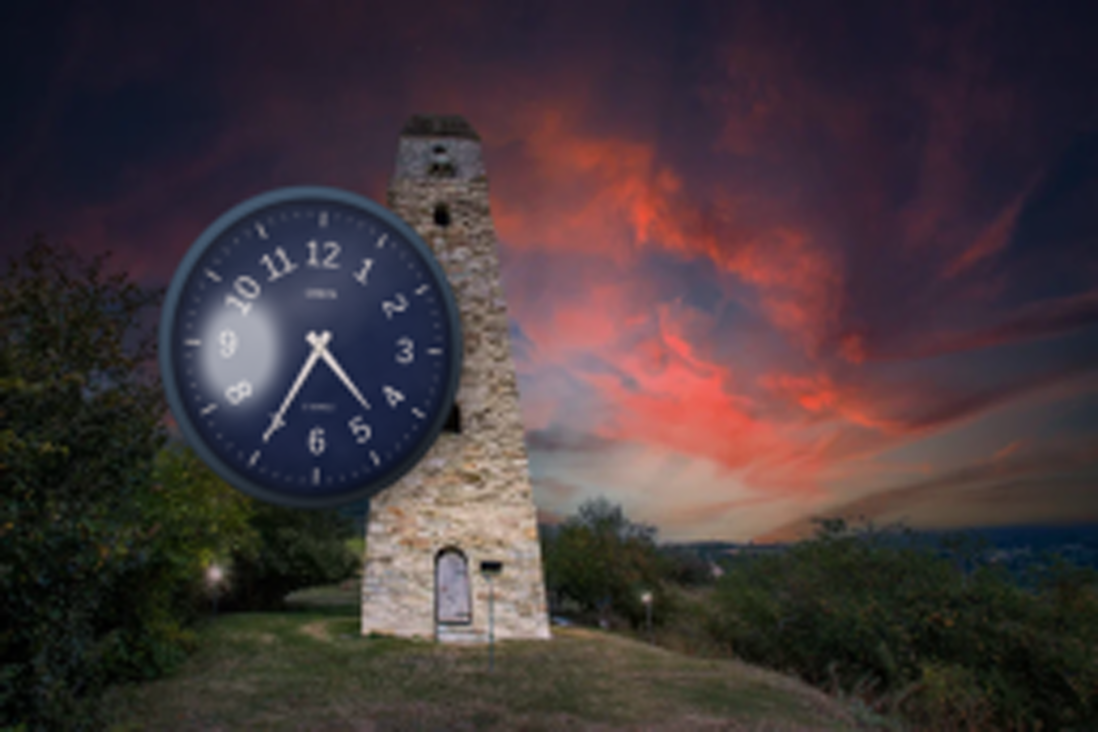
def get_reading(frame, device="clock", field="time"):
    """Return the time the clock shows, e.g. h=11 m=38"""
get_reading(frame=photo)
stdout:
h=4 m=35
